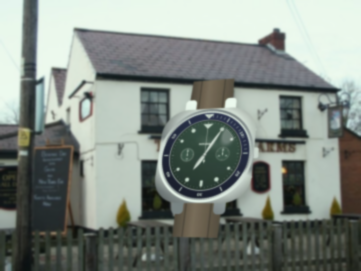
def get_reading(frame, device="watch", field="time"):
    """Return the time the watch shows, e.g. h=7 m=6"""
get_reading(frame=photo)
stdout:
h=7 m=5
